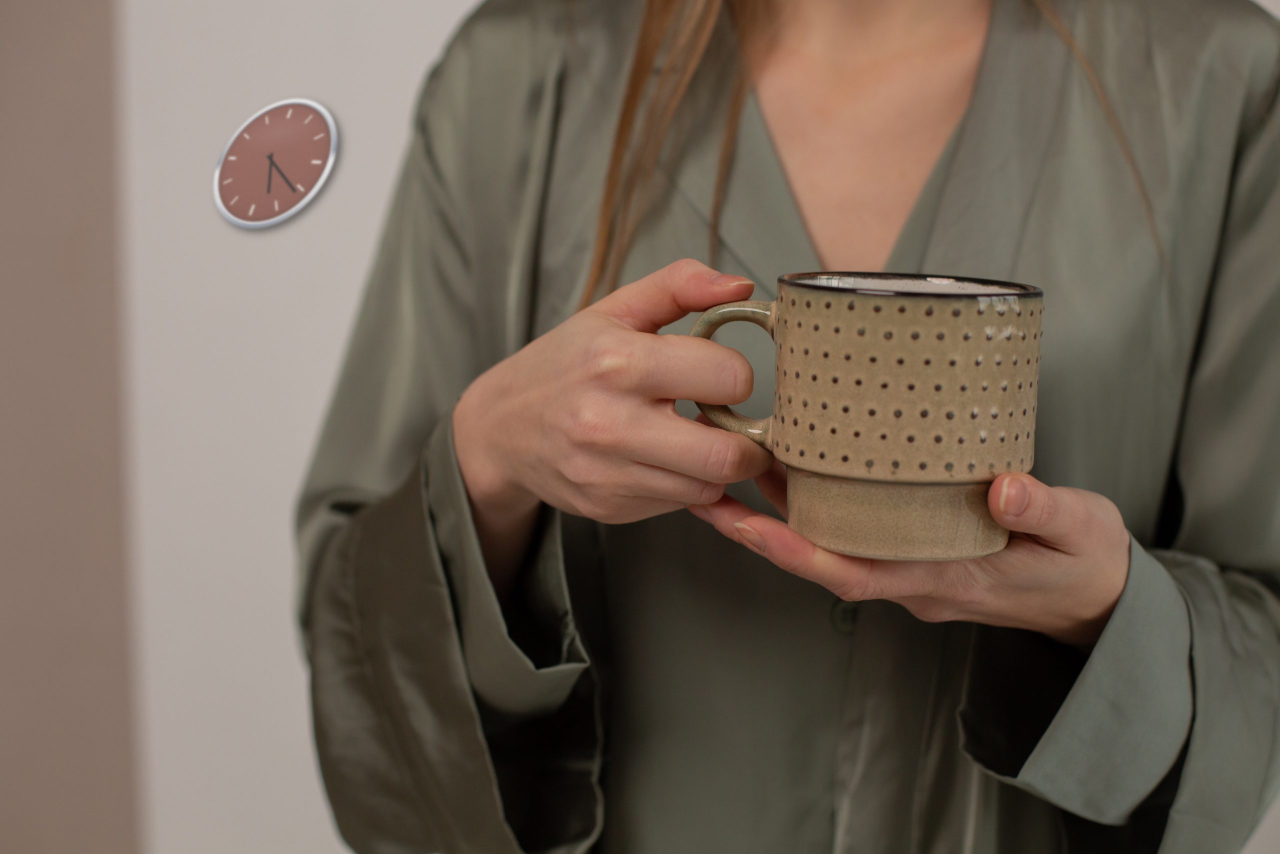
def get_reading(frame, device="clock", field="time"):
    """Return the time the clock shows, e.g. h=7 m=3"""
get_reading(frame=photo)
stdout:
h=5 m=21
